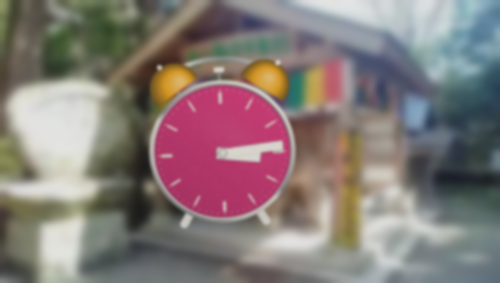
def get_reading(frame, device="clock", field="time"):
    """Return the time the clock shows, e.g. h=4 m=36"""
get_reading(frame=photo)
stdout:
h=3 m=14
